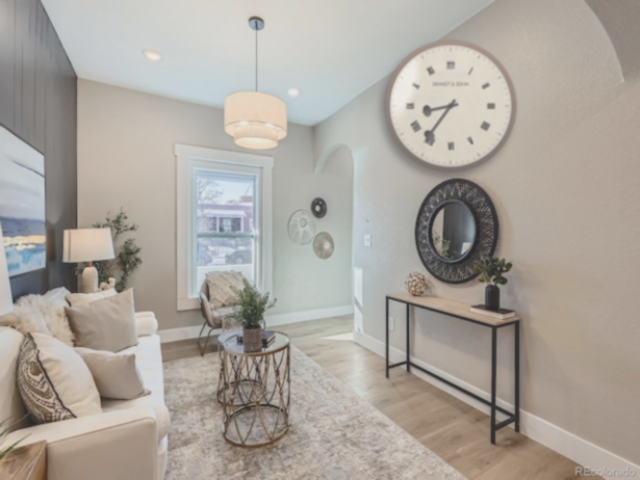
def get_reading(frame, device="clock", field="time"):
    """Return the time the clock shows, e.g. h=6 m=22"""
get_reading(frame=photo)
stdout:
h=8 m=36
